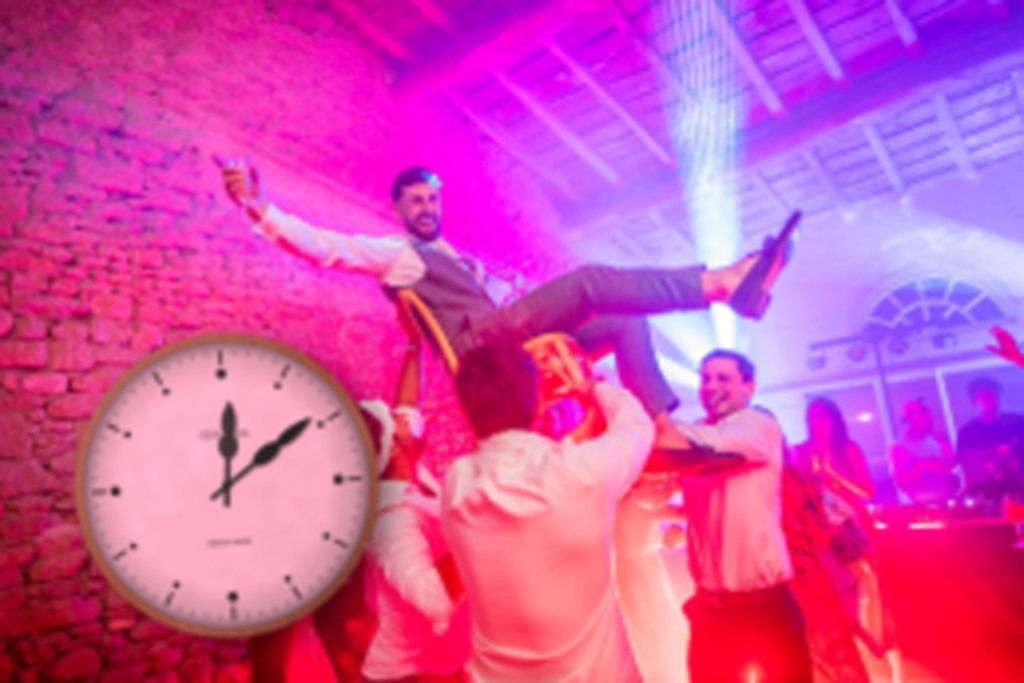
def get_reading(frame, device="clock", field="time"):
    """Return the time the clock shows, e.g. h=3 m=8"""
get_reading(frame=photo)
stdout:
h=12 m=9
